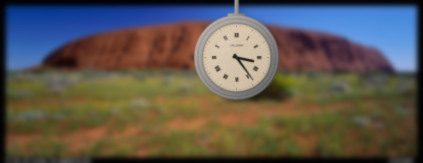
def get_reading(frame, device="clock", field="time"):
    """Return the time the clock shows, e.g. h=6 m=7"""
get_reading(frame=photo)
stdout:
h=3 m=24
